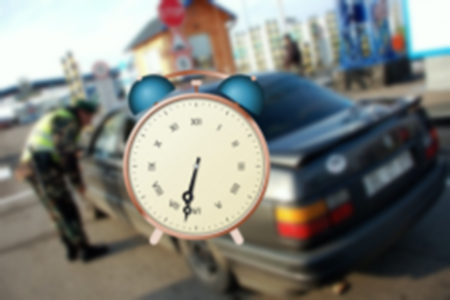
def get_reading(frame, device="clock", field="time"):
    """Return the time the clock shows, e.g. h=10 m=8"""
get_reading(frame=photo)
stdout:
h=6 m=32
